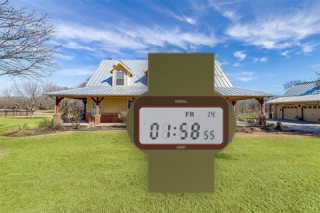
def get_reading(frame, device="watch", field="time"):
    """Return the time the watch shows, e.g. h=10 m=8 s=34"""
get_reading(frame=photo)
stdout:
h=1 m=58 s=55
